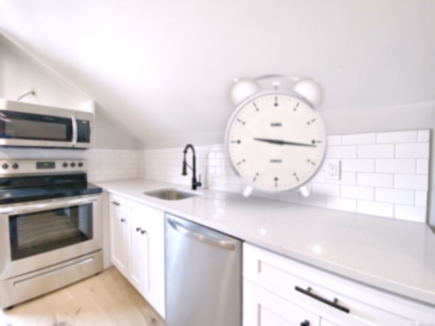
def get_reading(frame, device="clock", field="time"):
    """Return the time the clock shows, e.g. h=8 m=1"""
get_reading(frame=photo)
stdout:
h=9 m=16
